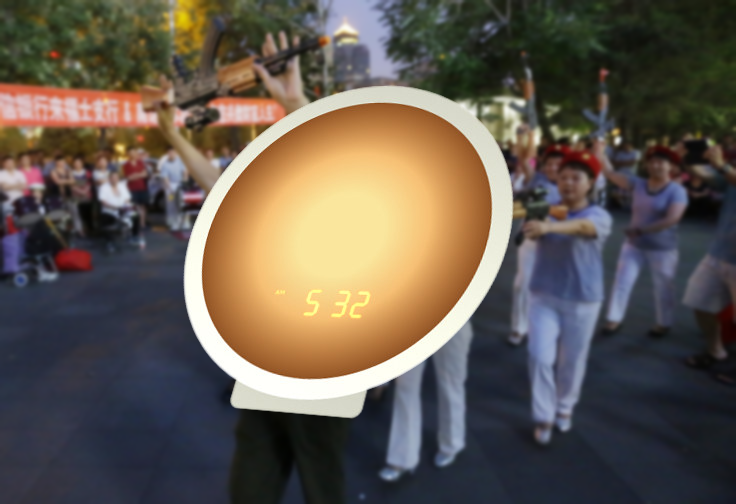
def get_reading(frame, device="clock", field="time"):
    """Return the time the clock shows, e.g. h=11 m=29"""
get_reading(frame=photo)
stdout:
h=5 m=32
